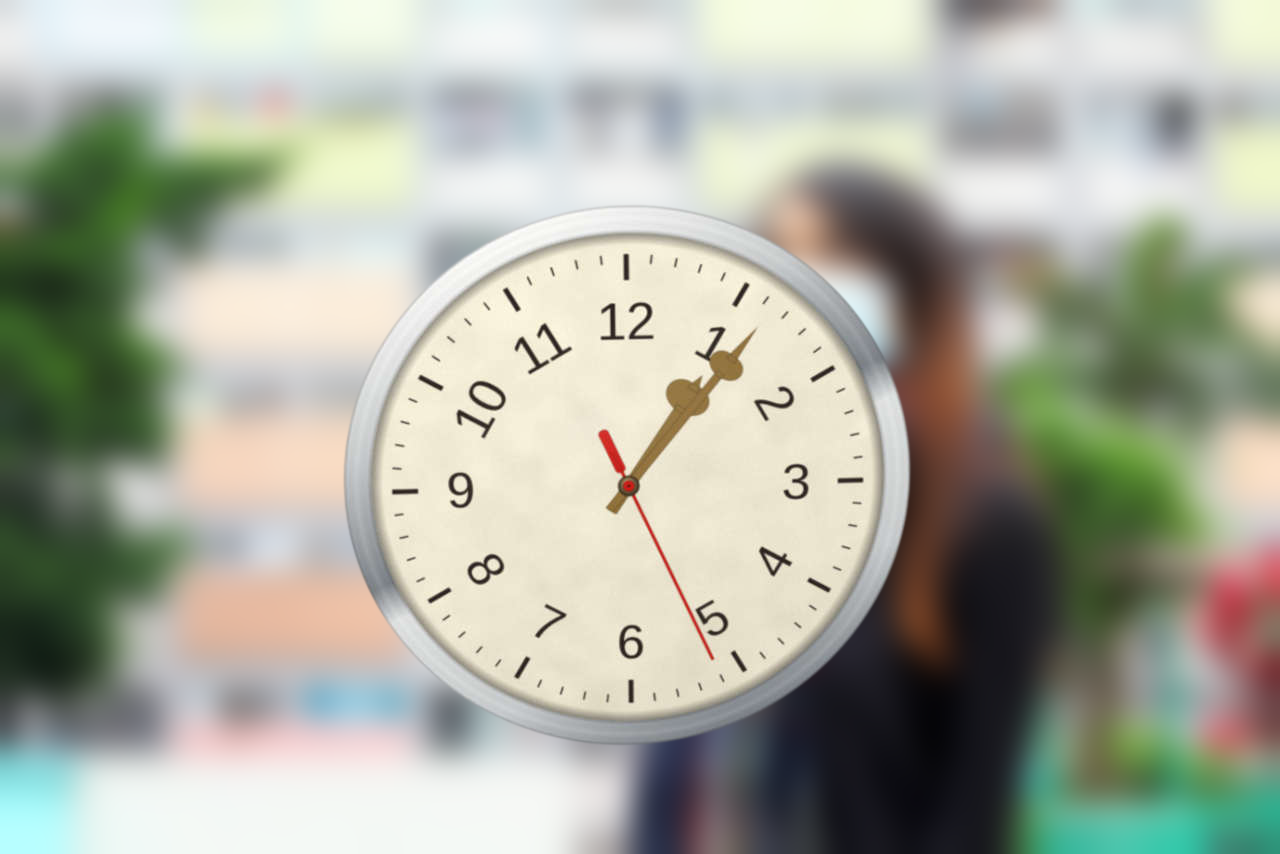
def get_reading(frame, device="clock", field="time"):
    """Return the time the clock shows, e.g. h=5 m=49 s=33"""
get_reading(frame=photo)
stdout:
h=1 m=6 s=26
